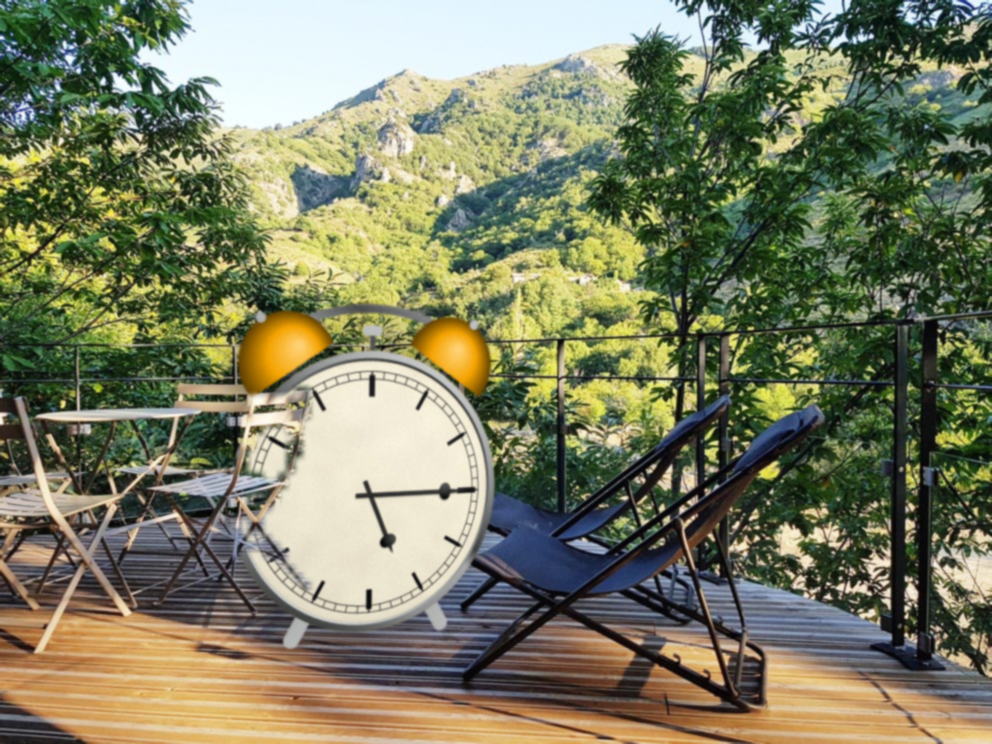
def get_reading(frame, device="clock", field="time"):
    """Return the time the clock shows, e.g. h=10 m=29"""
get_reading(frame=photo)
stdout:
h=5 m=15
